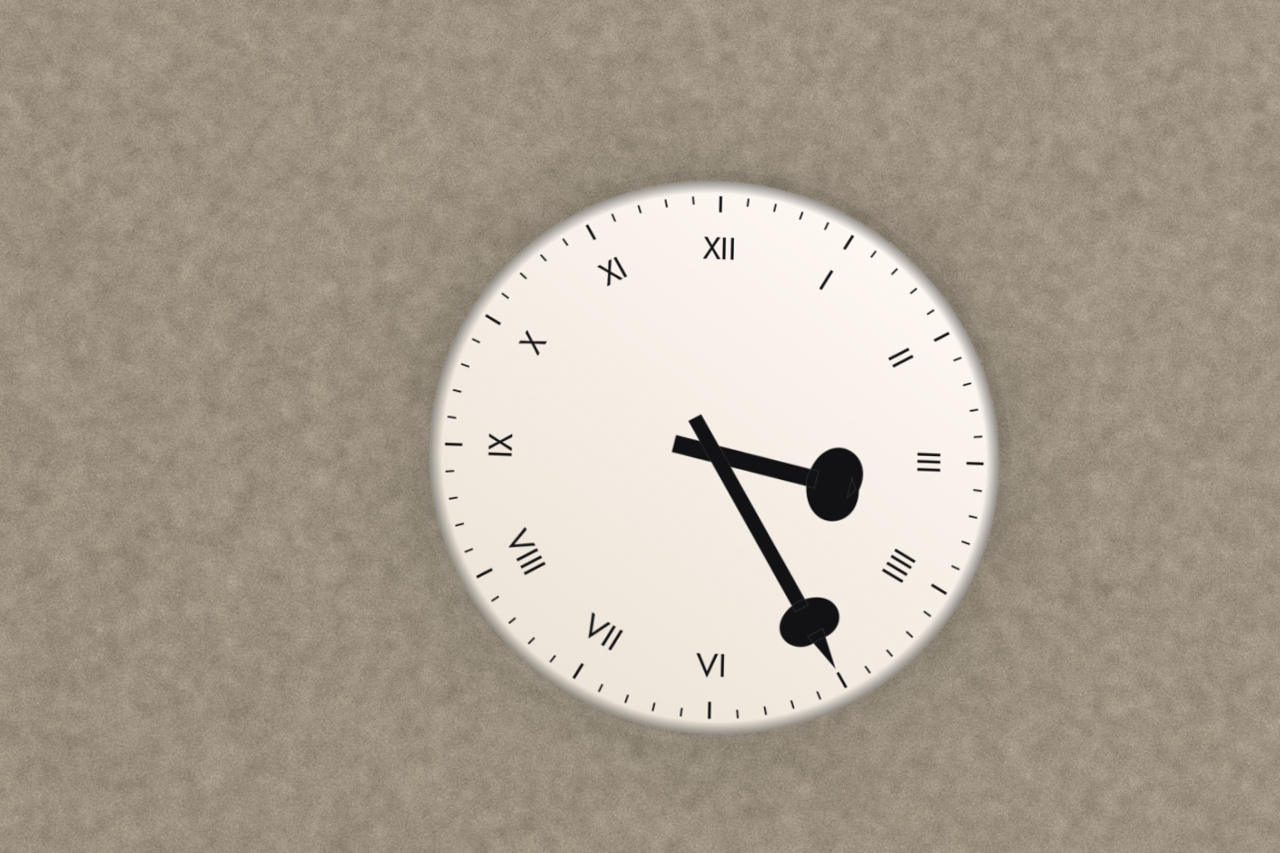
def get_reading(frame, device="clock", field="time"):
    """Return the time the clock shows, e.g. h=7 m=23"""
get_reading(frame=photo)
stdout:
h=3 m=25
